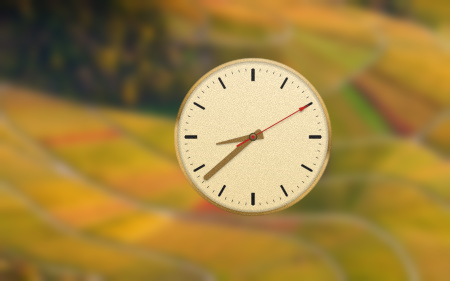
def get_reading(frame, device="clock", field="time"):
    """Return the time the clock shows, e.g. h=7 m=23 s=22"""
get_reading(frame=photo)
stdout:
h=8 m=38 s=10
